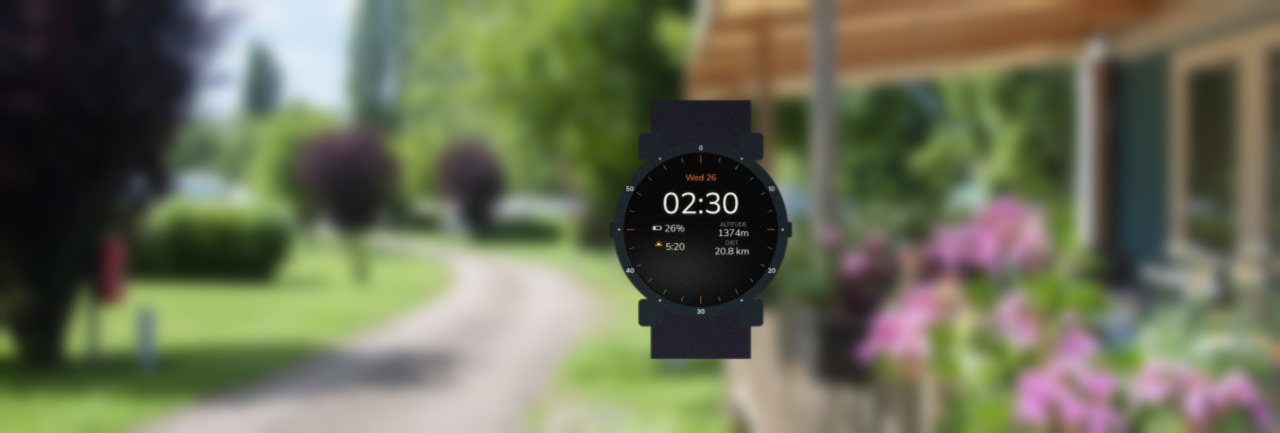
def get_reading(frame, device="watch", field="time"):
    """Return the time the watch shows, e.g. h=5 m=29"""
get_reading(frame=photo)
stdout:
h=2 m=30
